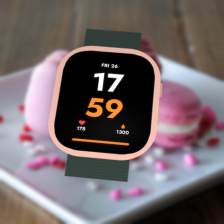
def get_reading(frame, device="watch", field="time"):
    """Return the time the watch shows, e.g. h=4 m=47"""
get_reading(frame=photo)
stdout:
h=17 m=59
